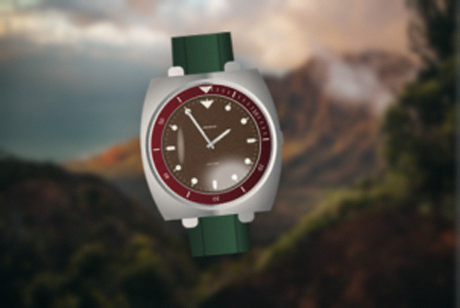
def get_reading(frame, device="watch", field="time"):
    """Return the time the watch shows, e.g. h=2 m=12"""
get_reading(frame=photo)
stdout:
h=1 m=55
